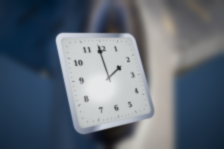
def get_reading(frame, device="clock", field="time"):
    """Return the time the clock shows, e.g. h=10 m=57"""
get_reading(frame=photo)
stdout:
h=1 m=59
